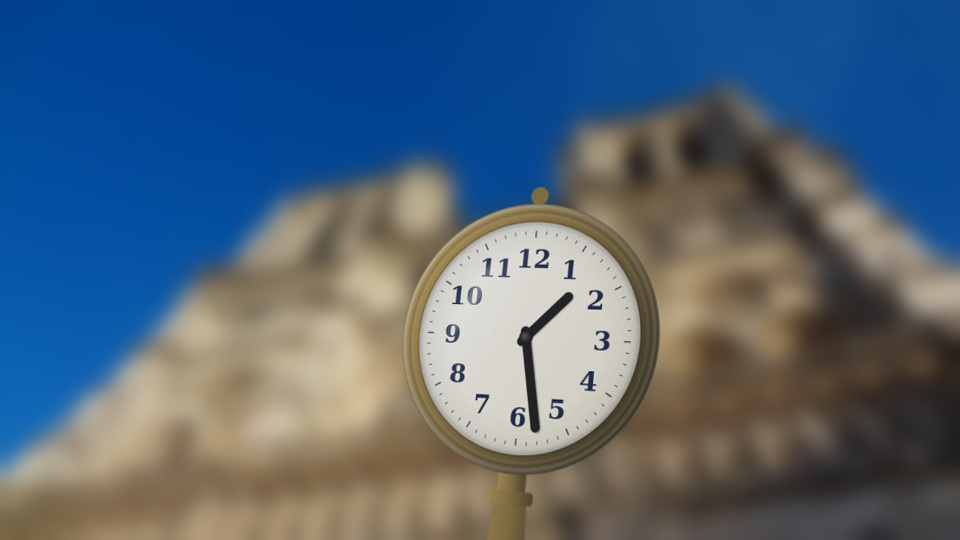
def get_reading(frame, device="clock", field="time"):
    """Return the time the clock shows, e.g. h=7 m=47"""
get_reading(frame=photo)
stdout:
h=1 m=28
